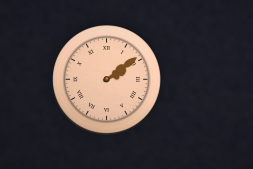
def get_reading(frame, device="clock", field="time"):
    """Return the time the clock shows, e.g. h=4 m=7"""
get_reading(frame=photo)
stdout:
h=2 m=9
